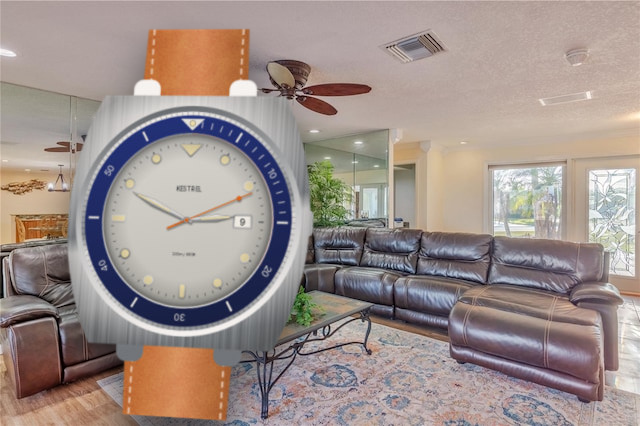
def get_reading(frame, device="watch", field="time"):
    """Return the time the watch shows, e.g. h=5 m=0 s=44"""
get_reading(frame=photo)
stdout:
h=2 m=49 s=11
